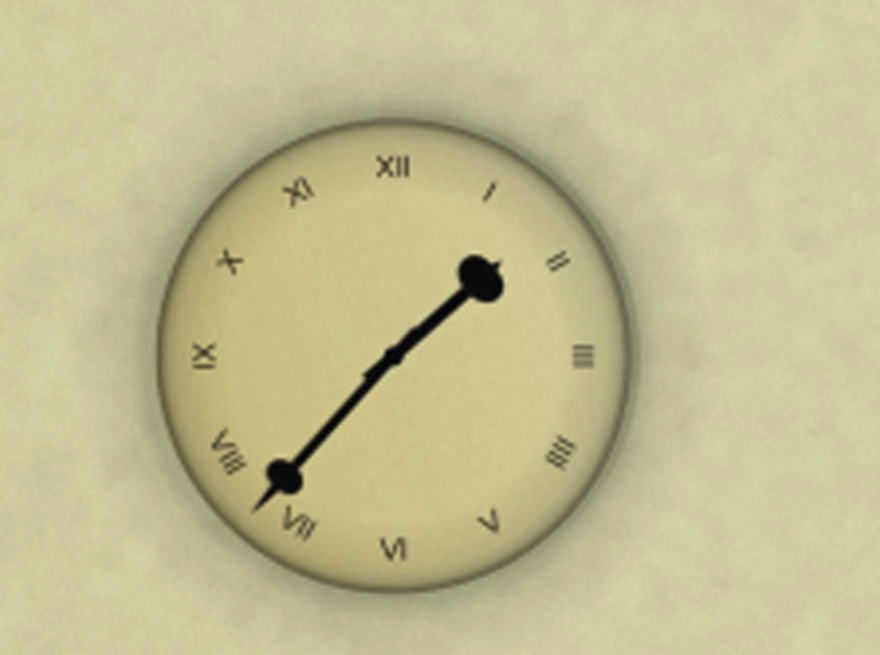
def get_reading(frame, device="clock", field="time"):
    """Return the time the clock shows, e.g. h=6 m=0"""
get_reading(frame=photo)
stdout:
h=1 m=37
